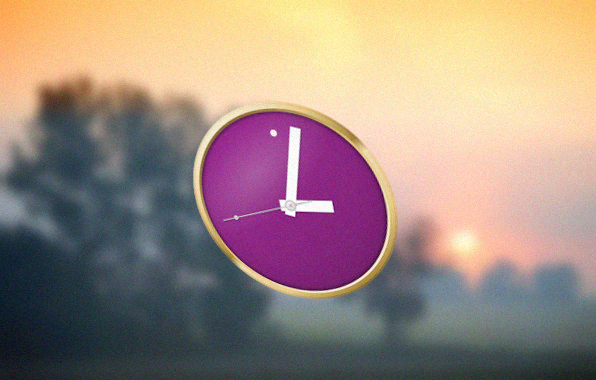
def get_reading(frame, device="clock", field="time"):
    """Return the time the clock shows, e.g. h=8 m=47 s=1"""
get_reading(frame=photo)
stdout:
h=3 m=2 s=43
